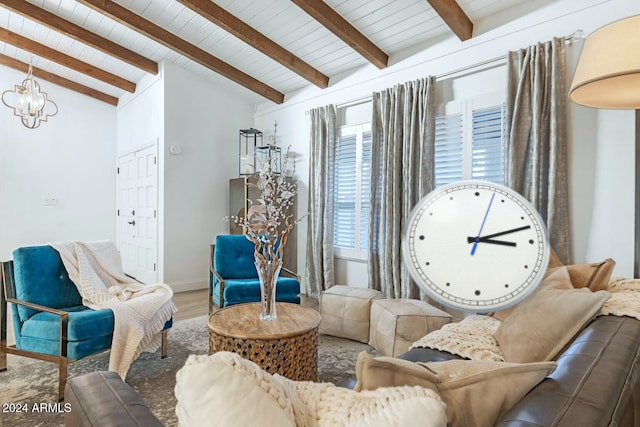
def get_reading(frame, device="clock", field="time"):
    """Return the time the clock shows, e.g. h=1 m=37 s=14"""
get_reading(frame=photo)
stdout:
h=3 m=12 s=3
